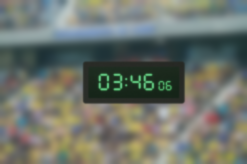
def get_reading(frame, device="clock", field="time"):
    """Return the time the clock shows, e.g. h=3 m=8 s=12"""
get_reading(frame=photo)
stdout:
h=3 m=46 s=6
